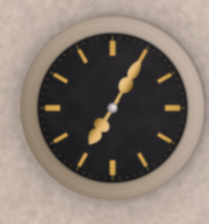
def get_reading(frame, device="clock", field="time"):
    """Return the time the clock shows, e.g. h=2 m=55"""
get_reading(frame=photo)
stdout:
h=7 m=5
